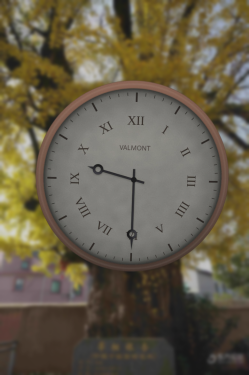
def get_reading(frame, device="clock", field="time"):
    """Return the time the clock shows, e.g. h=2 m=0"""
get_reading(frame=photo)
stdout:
h=9 m=30
